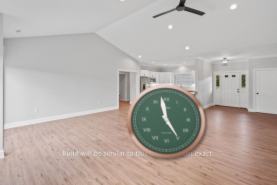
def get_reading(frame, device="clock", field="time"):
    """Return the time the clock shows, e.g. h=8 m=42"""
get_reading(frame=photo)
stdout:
h=4 m=58
